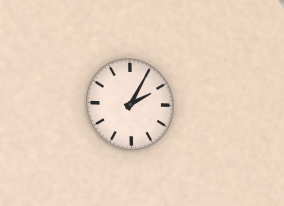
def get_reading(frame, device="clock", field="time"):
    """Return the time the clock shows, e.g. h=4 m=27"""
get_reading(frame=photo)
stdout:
h=2 m=5
